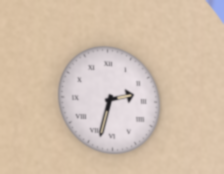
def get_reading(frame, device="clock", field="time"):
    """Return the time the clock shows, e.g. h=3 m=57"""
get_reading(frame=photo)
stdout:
h=2 m=33
